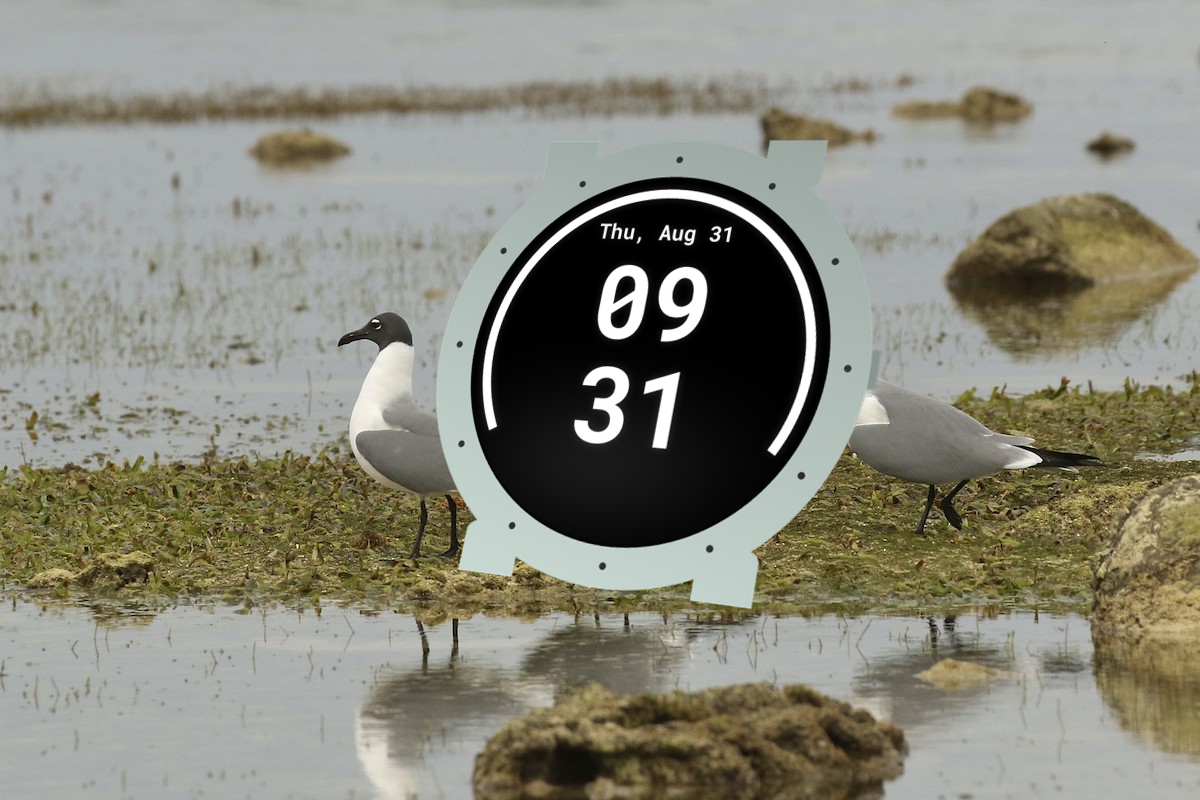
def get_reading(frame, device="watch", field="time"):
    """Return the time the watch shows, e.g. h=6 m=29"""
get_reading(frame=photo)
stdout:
h=9 m=31
